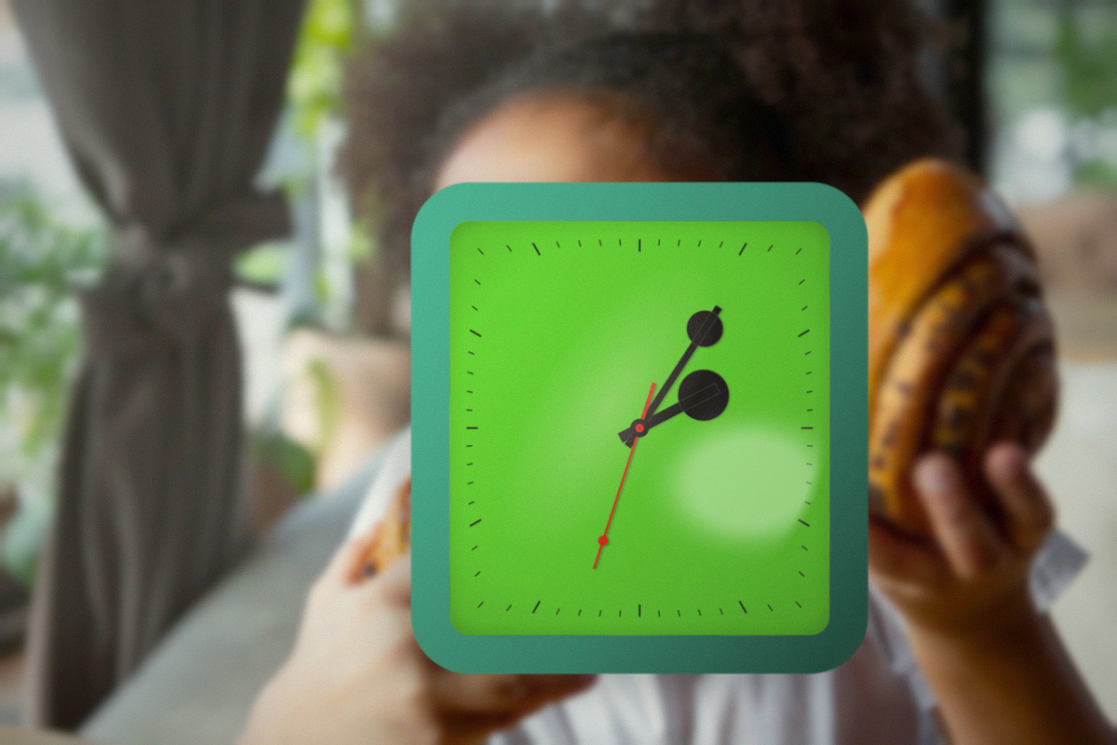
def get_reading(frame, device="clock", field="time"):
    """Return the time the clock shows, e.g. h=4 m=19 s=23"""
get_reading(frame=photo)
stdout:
h=2 m=5 s=33
